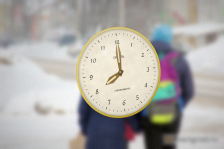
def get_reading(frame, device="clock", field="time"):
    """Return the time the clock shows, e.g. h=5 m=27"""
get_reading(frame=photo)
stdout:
h=8 m=0
